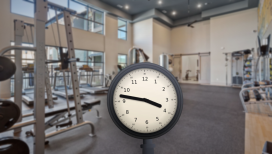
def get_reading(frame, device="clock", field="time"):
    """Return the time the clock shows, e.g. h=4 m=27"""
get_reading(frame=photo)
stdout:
h=3 m=47
